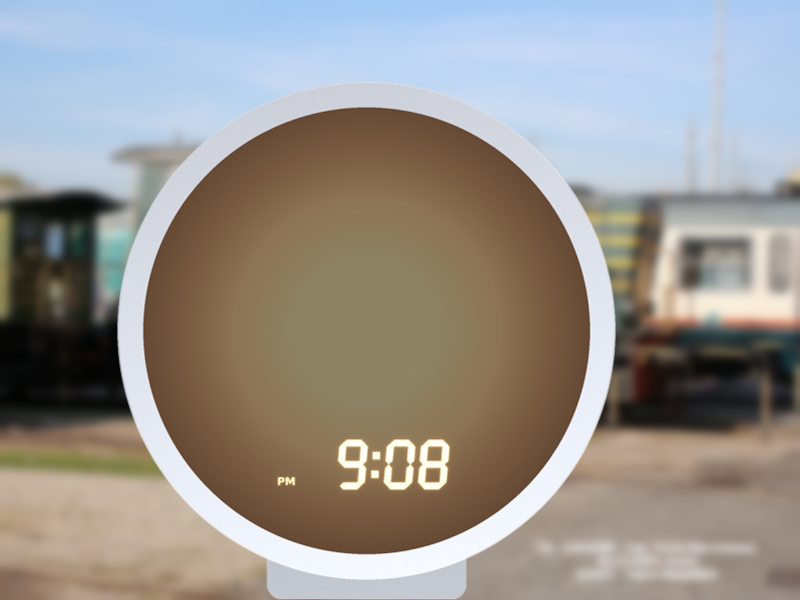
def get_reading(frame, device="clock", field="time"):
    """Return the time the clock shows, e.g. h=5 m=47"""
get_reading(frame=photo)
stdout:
h=9 m=8
